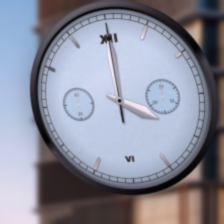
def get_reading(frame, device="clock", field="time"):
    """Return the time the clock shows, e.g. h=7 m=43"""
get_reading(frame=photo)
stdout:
h=4 m=0
